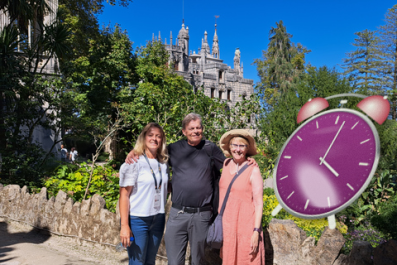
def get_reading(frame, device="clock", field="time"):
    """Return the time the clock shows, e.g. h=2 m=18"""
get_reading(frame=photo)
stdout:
h=4 m=2
